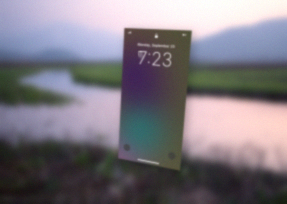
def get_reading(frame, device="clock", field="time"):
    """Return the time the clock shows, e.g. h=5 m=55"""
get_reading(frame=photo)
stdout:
h=7 m=23
